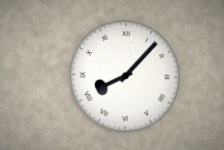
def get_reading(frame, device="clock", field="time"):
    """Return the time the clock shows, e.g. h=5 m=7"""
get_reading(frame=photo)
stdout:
h=8 m=7
